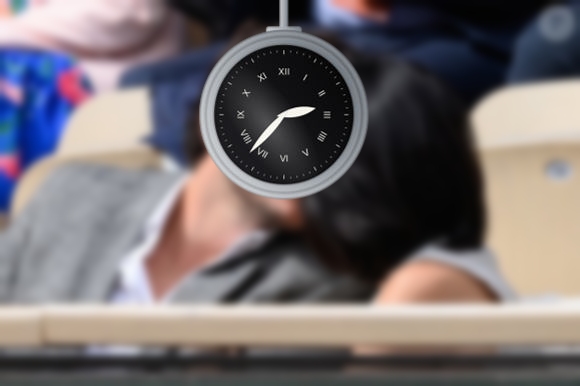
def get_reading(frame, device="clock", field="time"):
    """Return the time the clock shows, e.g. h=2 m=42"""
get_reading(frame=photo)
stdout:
h=2 m=37
